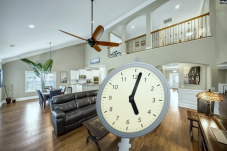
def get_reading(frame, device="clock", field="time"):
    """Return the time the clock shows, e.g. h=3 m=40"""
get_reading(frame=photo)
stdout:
h=5 m=2
